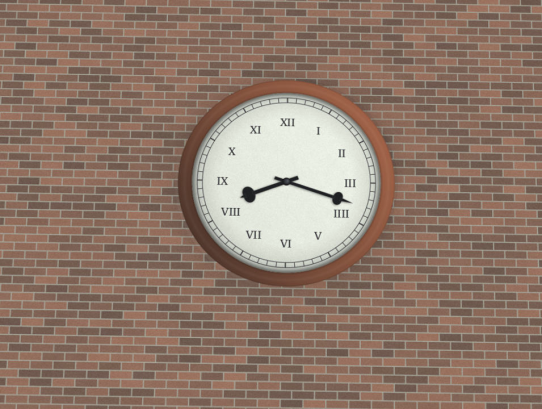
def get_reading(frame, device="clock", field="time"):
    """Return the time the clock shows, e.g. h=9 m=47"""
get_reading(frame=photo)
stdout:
h=8 m=18
